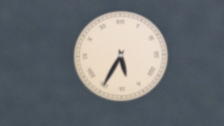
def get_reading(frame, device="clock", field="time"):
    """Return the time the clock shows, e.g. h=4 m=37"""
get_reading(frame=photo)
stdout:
h=5 m=35
